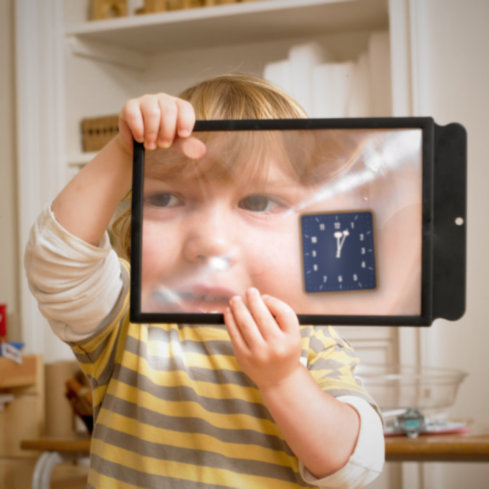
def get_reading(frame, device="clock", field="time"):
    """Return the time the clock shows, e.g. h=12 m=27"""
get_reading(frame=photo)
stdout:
h=12 m=4
